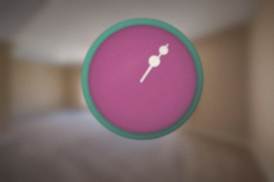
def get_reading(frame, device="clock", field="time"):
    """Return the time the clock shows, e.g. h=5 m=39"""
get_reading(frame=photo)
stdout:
h=1 m=6
